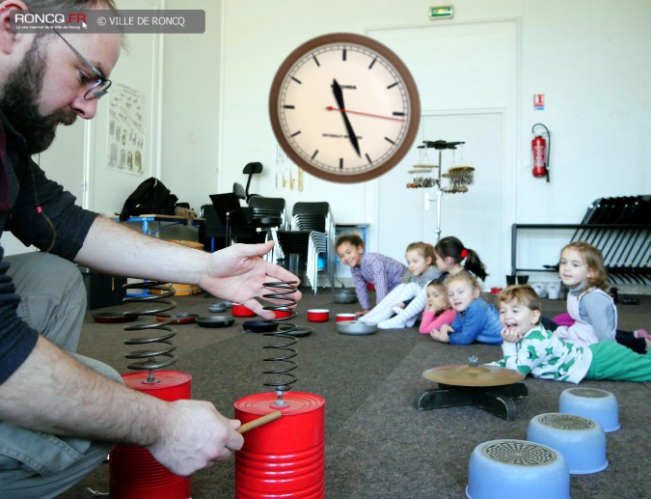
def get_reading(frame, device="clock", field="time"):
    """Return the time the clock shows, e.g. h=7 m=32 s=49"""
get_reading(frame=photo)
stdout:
h=11 m=26 s=16
